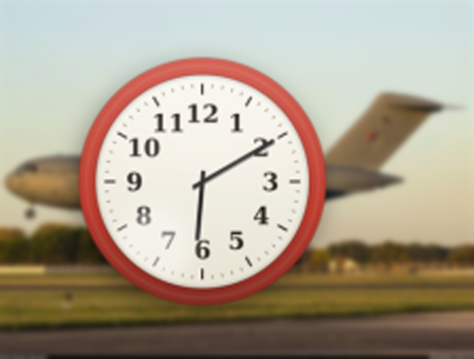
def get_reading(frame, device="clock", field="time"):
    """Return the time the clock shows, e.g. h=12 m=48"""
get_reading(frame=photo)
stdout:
h=6 m=10
